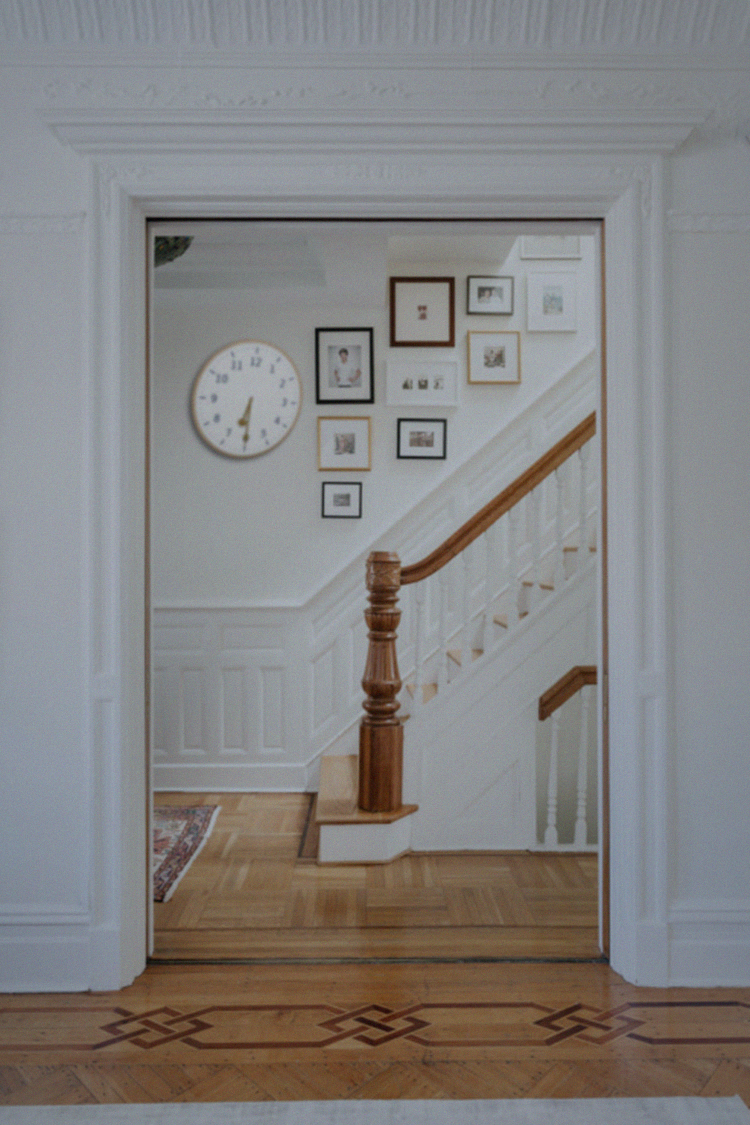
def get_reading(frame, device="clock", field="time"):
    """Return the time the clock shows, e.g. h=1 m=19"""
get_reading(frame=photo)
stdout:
h=6 m=30
